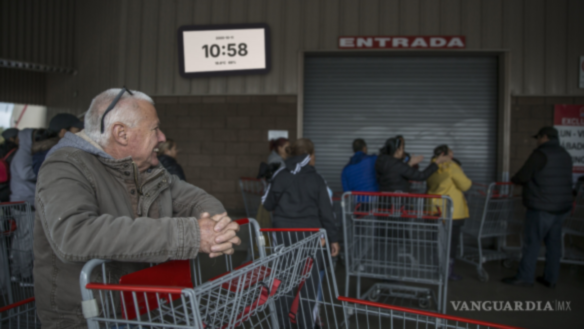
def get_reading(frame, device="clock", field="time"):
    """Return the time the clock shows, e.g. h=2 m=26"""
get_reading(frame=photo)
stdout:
h=10 m=58
